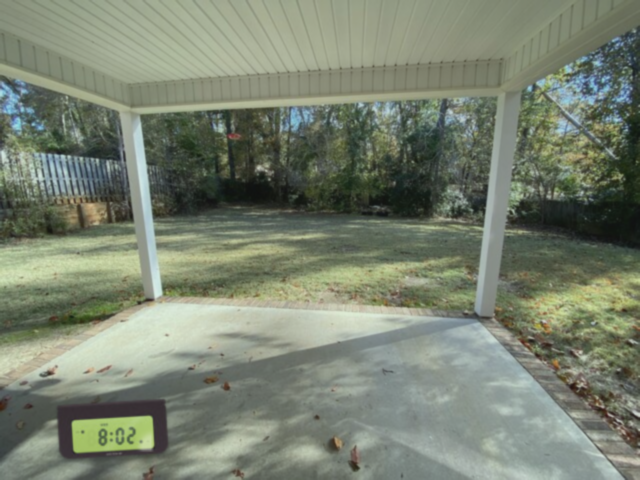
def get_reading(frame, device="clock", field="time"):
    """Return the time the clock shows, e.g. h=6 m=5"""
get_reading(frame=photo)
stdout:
h=8 m=2
